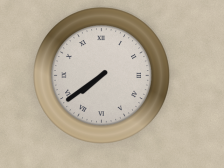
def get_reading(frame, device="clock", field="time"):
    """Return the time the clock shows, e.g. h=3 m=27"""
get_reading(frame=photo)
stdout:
h=7 m=39
